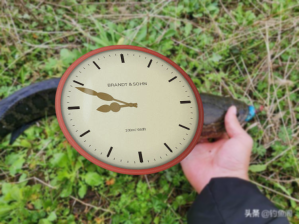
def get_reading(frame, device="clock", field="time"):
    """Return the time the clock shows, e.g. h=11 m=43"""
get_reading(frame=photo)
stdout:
h=8 m=49
